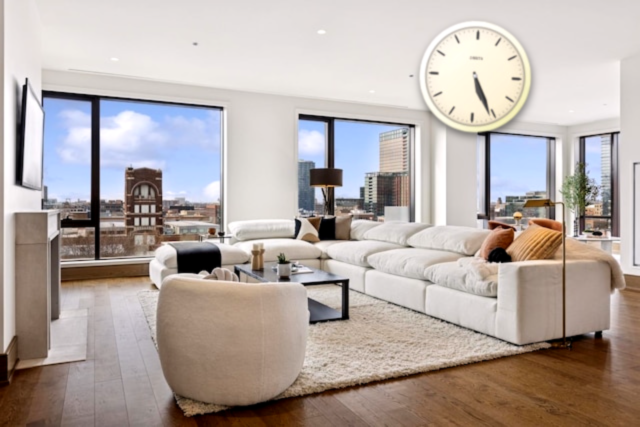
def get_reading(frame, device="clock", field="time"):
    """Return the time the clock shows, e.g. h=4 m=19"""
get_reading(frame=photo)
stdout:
h=5 m=26
